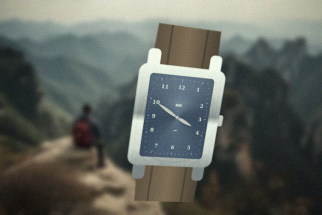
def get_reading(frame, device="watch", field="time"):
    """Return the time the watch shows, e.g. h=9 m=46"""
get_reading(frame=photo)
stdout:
h=3 m=50
